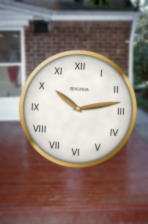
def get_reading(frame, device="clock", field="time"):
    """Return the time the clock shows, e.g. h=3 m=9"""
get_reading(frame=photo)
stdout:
h=10 m=13
